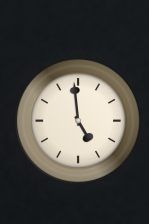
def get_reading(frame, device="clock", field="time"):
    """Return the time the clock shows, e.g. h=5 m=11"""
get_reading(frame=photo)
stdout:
h=4 m=59
